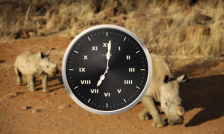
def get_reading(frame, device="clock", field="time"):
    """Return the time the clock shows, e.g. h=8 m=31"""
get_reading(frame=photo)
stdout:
h=7 m=1
